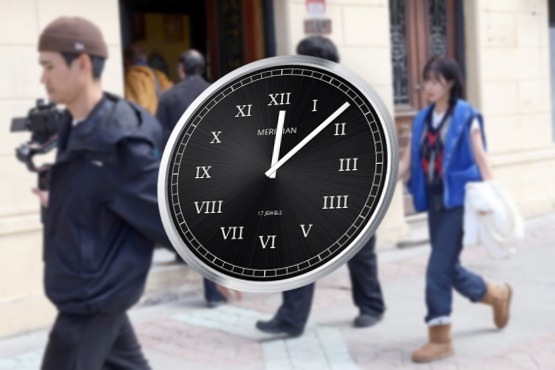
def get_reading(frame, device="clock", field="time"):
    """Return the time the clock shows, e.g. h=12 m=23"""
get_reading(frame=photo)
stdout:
h=12 m=8
